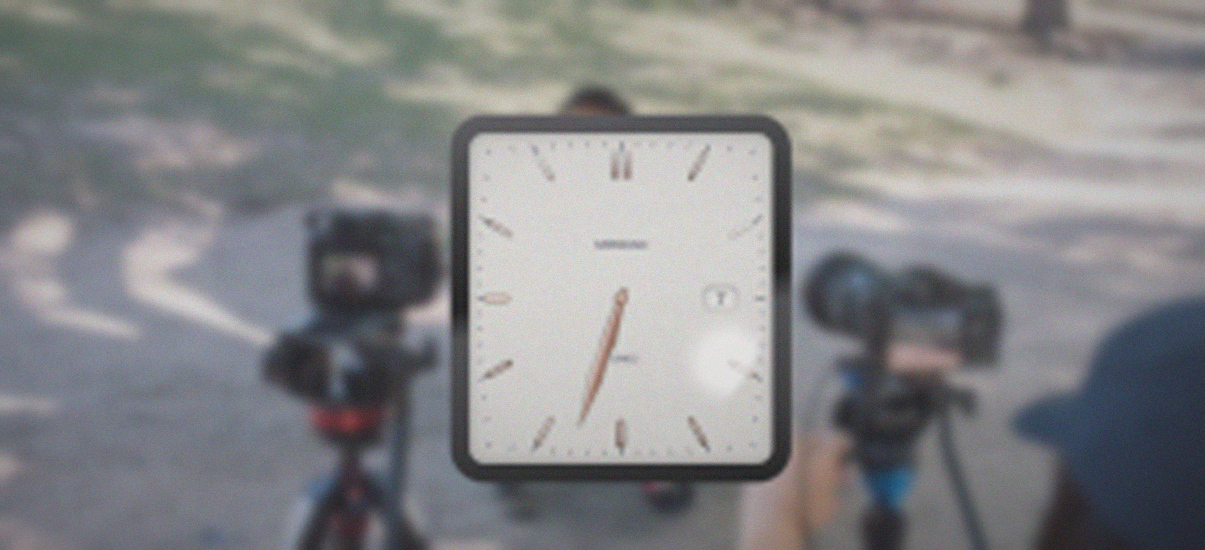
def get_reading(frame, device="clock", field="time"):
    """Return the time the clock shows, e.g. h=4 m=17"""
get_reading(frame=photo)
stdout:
h=6 m=33
